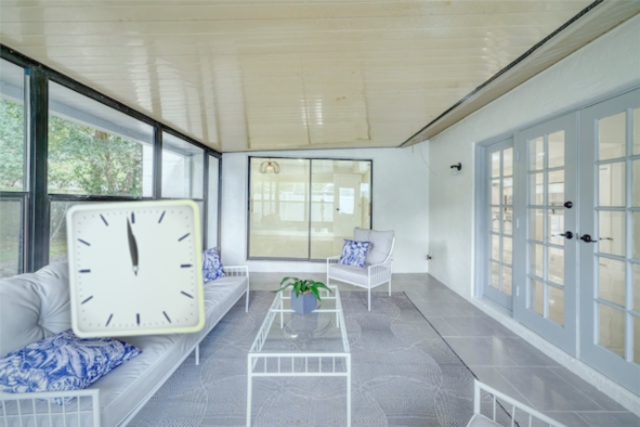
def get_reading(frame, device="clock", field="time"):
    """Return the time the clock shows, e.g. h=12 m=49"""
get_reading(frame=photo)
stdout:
h=11 m=59
